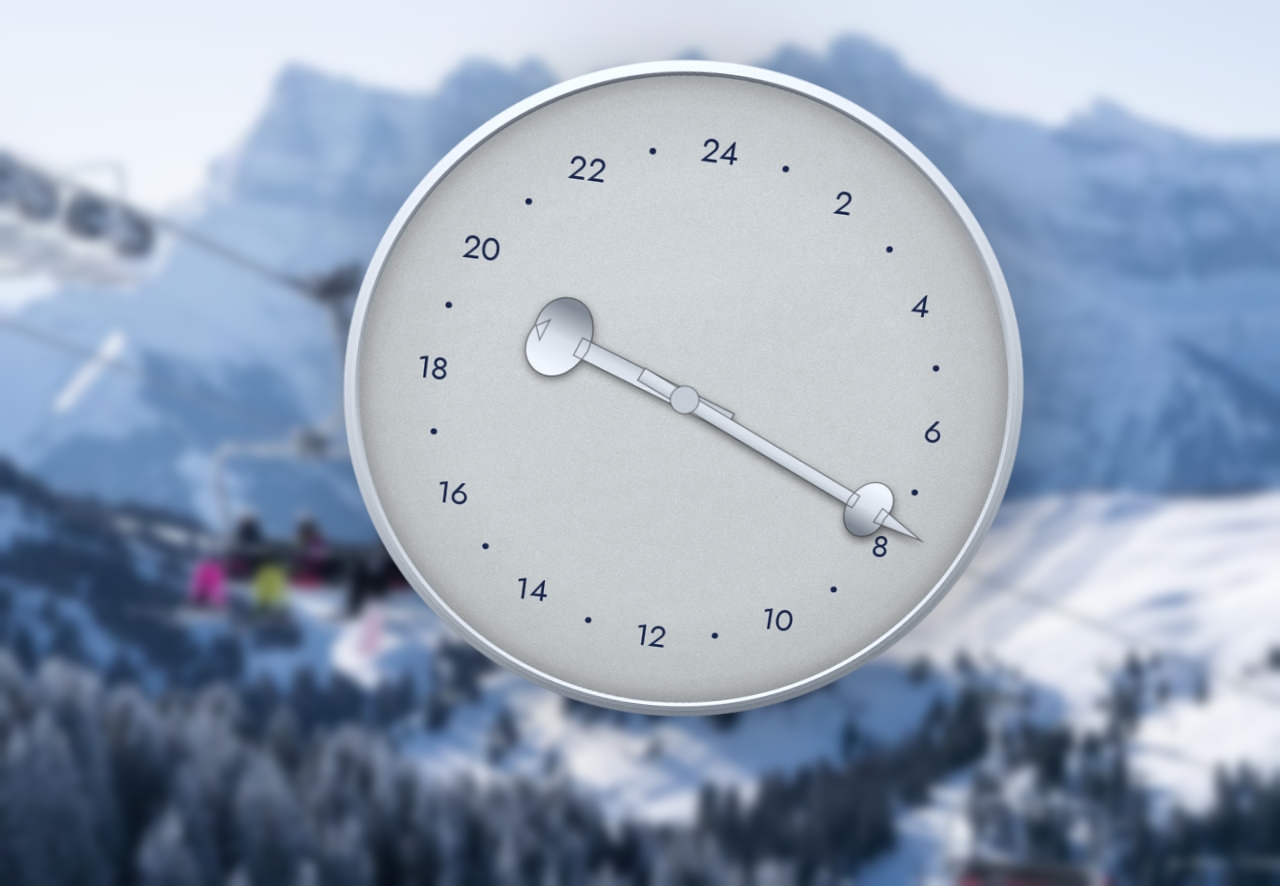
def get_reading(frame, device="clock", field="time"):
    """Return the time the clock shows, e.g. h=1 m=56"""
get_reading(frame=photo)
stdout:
h=19 m=19
